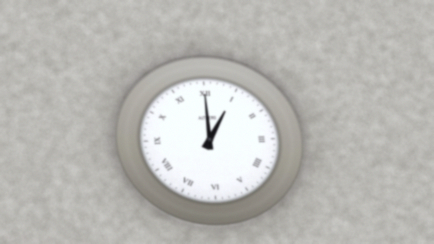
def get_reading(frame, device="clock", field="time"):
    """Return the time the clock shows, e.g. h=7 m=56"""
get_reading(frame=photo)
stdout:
h=1 m=0
